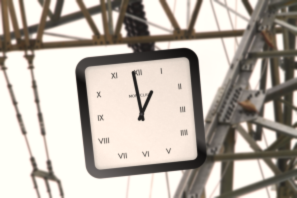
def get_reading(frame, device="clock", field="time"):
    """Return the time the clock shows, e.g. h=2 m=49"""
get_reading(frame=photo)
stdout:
h=12 m=59
